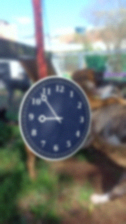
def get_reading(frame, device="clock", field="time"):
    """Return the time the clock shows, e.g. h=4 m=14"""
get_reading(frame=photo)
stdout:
h=8 m=53
